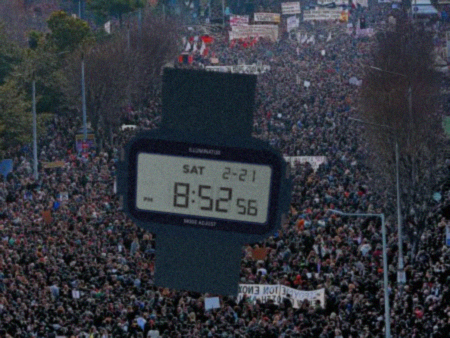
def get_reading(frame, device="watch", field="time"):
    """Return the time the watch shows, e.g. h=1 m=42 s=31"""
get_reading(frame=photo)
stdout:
h=8 m=52 s=56
